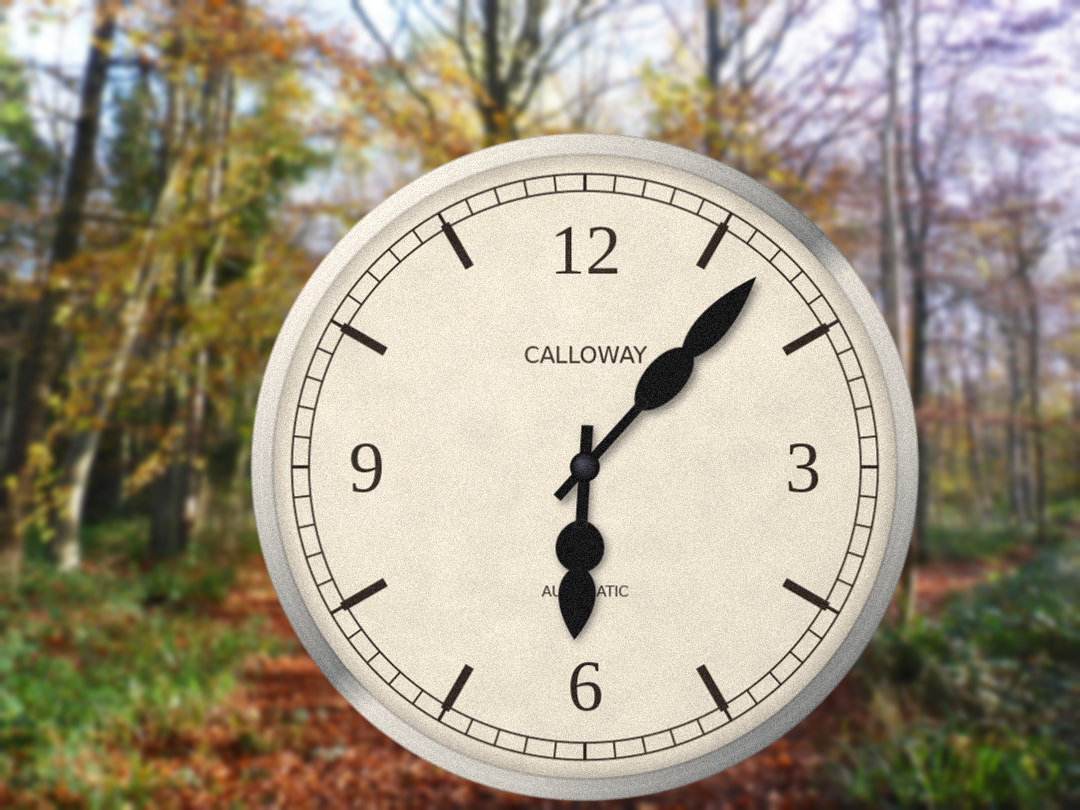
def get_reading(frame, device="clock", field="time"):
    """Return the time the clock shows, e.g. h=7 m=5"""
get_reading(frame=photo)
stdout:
h=6 m=7
